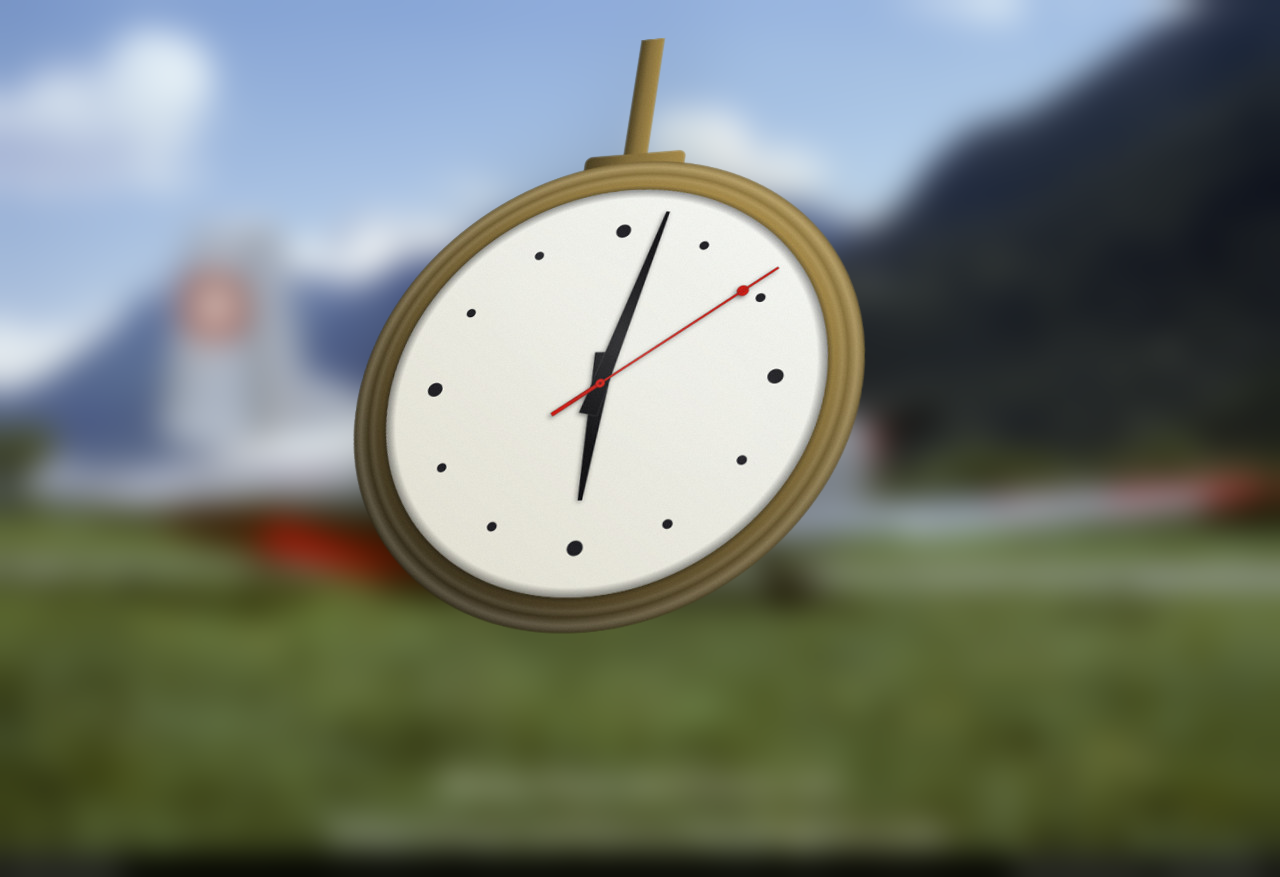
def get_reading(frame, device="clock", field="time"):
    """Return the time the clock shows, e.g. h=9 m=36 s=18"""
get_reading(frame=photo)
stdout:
h=6 m=2 s=9
